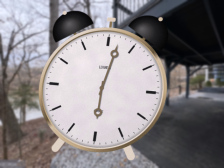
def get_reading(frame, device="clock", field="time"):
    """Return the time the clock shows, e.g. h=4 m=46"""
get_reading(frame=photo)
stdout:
h=6 m=2
